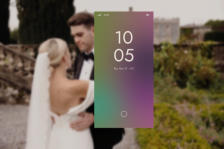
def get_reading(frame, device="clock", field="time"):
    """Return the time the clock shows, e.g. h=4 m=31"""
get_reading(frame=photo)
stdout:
h=10 m=5
